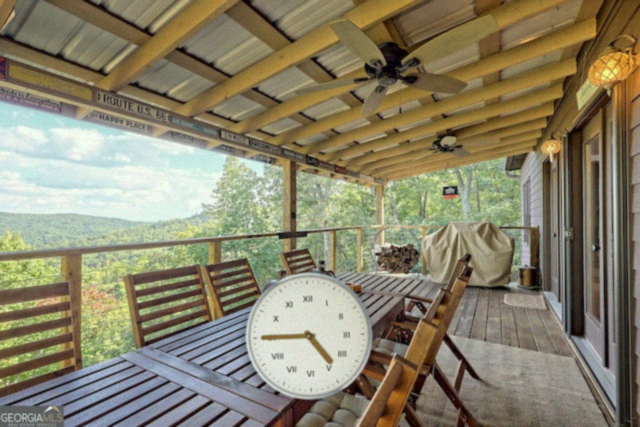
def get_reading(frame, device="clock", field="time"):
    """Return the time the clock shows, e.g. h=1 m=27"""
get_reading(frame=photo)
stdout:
h=4 m=45
